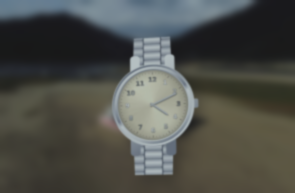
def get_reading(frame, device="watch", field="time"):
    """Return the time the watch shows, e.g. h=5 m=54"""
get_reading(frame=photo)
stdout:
h=4 m=11
